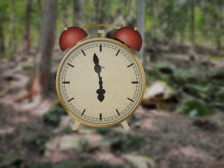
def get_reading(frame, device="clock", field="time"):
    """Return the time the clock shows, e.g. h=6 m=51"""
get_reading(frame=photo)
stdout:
h=5 m=58
